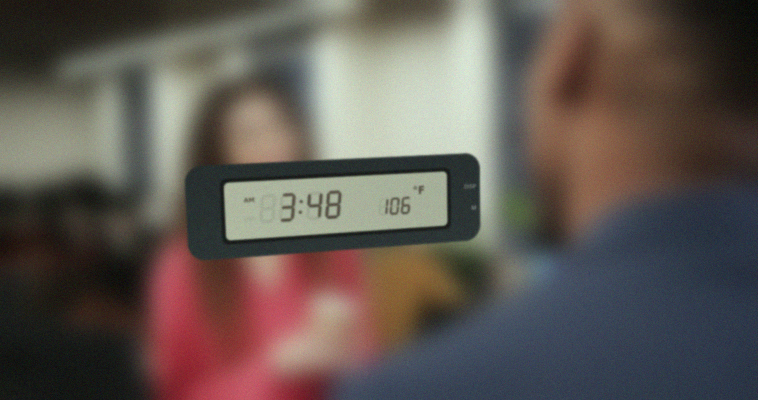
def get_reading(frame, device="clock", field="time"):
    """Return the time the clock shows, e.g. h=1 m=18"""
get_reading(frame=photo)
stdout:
h=3 m=48
